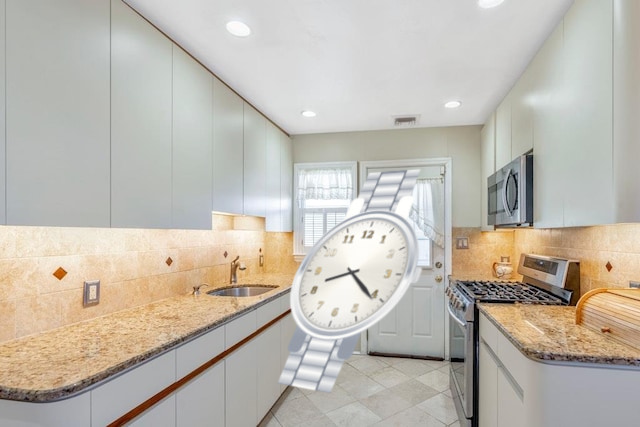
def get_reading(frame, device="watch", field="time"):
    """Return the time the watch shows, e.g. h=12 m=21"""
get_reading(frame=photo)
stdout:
h=8 m=21
